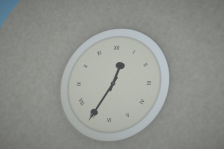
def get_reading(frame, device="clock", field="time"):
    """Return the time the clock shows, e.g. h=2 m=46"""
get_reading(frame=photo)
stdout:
h=12 m=35
